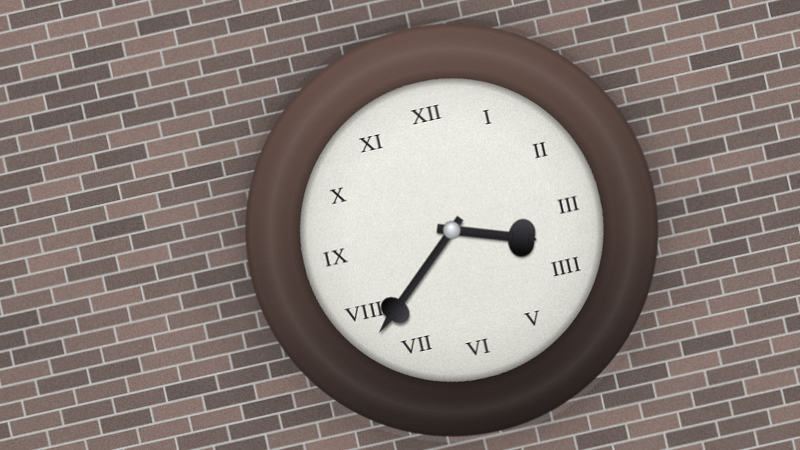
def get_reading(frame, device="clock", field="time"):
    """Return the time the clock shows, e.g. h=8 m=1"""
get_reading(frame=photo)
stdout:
h=3 m=38
